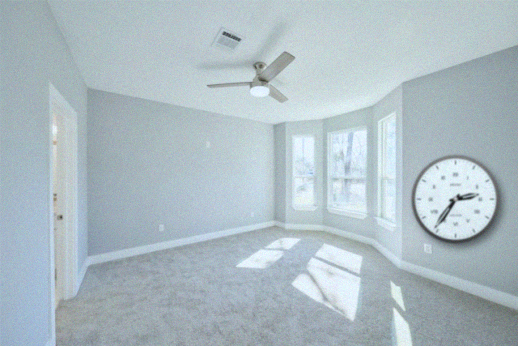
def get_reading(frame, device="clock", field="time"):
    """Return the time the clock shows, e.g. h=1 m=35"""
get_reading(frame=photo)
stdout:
h=2 m=36
